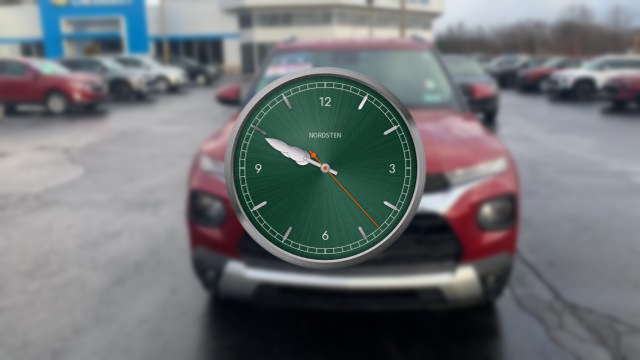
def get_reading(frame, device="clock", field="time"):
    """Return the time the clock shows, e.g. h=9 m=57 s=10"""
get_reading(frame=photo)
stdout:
h=9 m=49 s=23
